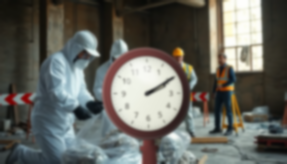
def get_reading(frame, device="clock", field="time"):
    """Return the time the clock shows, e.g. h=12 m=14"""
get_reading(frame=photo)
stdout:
h=2 m=10
